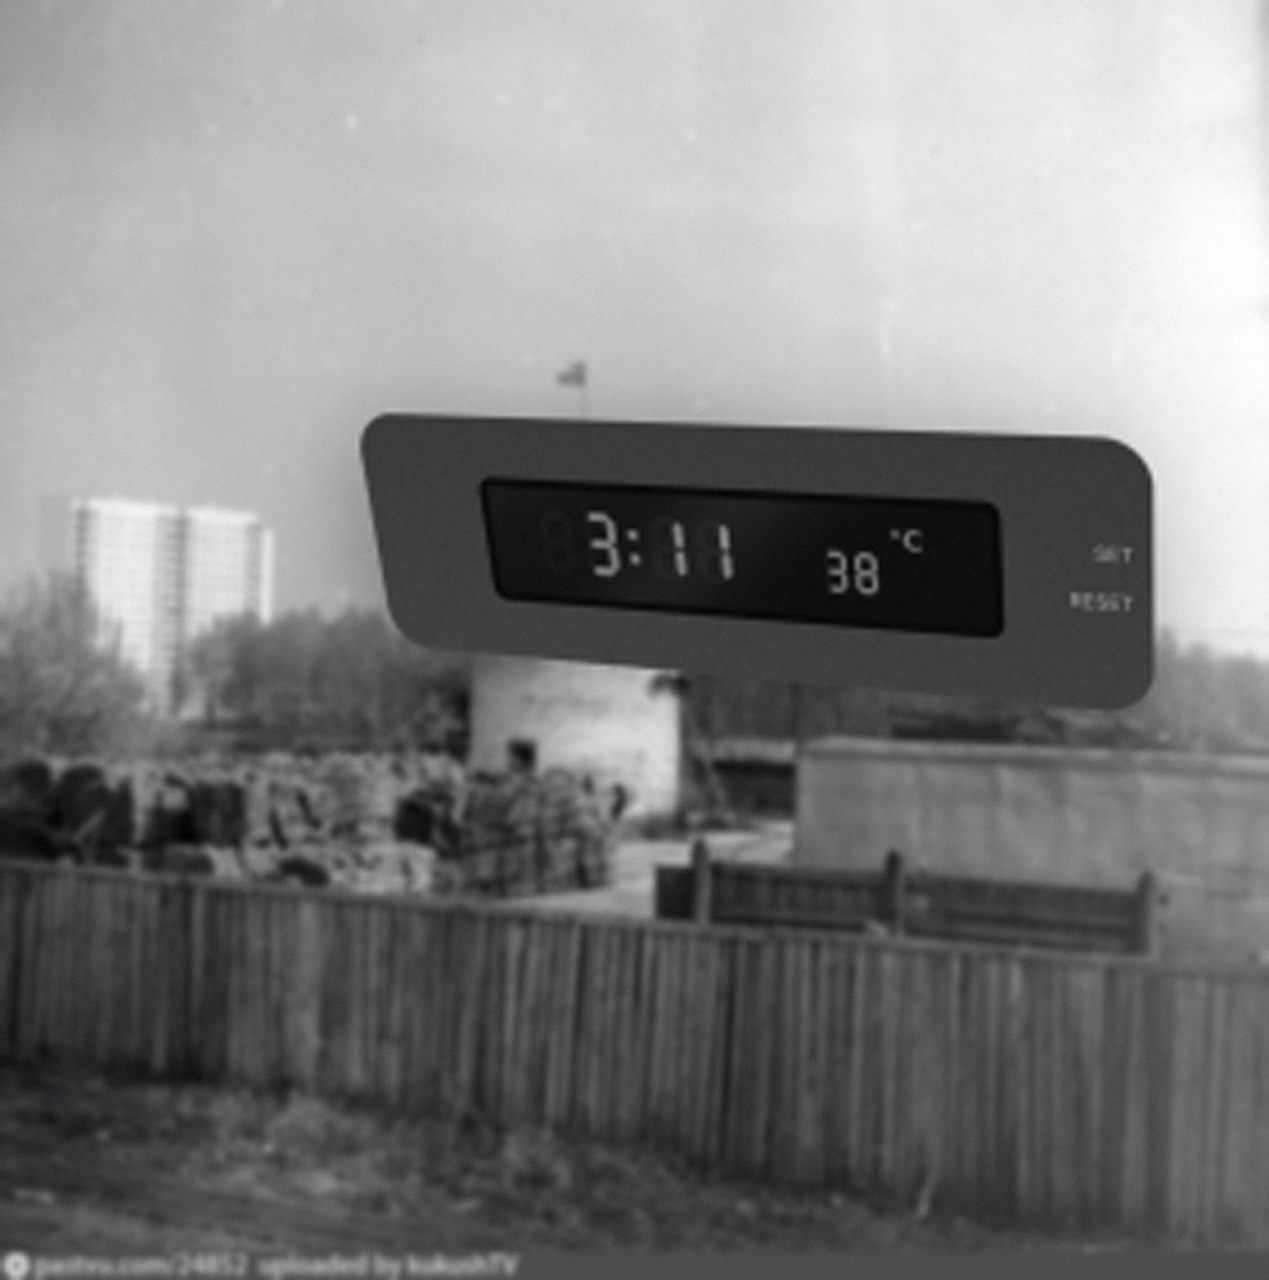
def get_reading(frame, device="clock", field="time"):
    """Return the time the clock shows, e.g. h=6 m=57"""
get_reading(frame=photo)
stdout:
h=3 m=11
